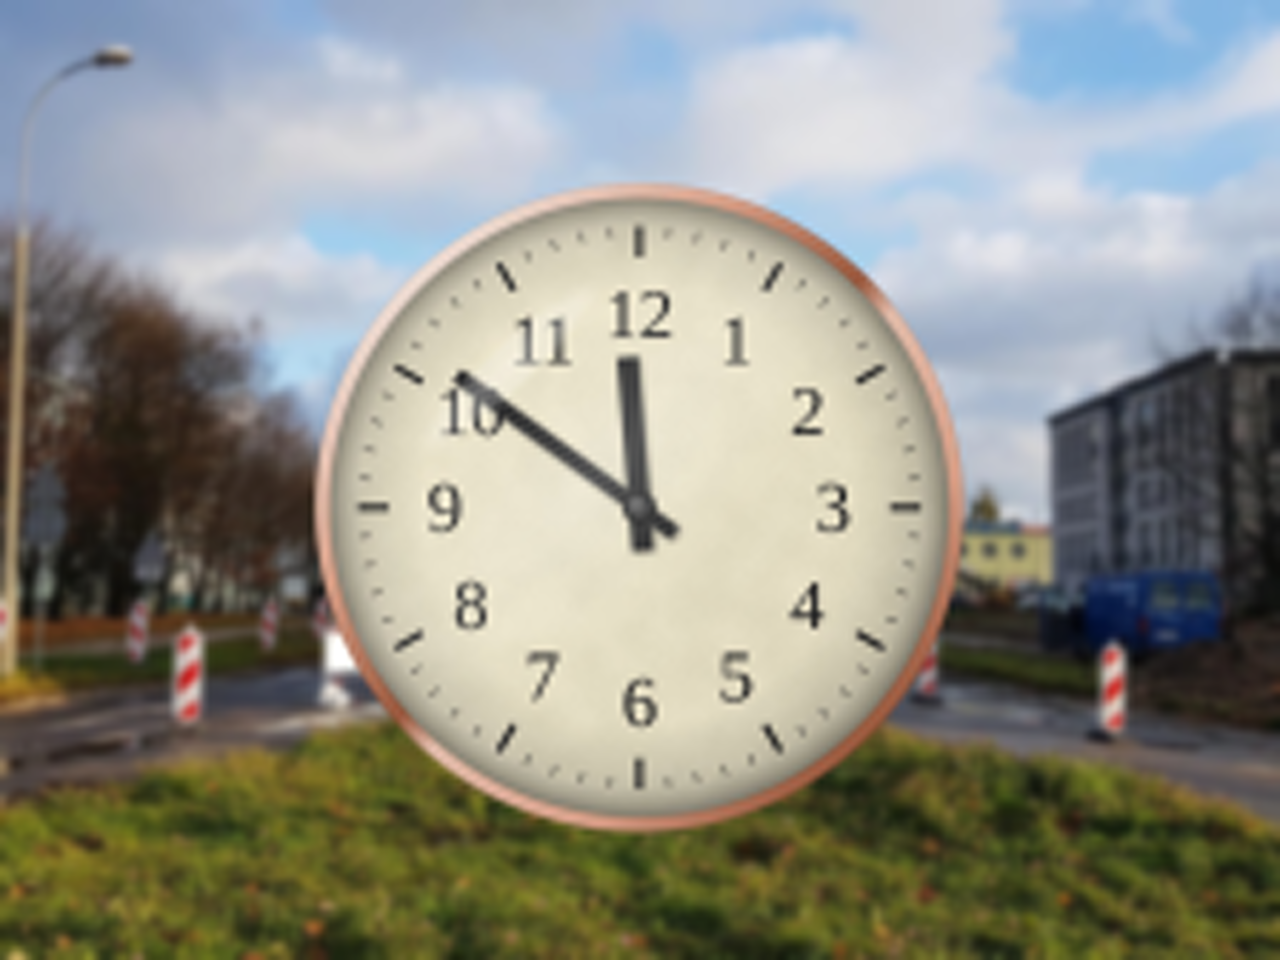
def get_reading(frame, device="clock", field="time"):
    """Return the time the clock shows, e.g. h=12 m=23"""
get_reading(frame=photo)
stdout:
h=11 m=51
